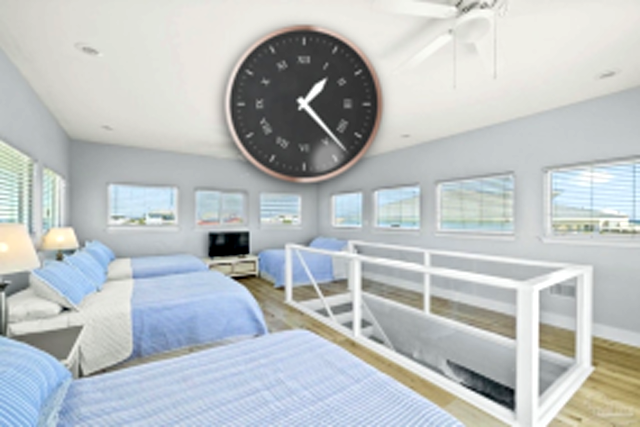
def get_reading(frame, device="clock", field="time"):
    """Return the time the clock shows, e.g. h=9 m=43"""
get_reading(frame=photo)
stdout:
h=1 m=23
